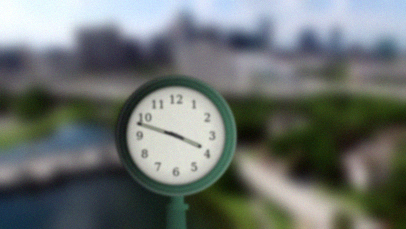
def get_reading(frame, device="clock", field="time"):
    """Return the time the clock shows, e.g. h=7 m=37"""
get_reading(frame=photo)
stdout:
h=3 m=48
